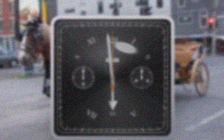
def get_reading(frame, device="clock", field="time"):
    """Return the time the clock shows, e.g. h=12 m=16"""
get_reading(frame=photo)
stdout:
h=5 m=59
